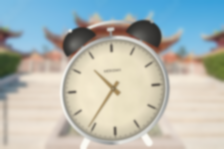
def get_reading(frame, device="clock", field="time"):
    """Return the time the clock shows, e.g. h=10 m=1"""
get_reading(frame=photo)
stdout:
h=10 m=36
